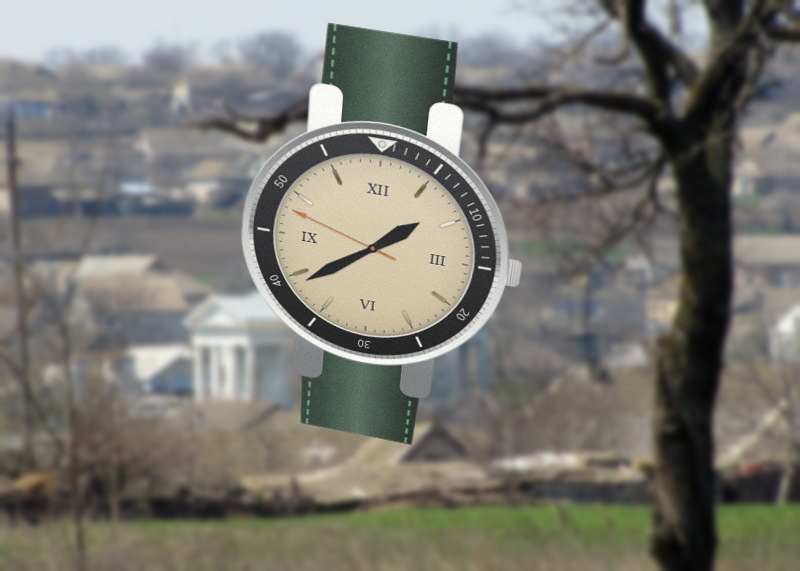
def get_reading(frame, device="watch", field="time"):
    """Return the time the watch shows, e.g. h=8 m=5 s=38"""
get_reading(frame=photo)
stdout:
h=1 m=38 s=48
